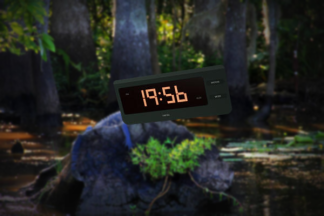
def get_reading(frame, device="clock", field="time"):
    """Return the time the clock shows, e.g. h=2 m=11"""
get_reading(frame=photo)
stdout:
h=19 m=56
